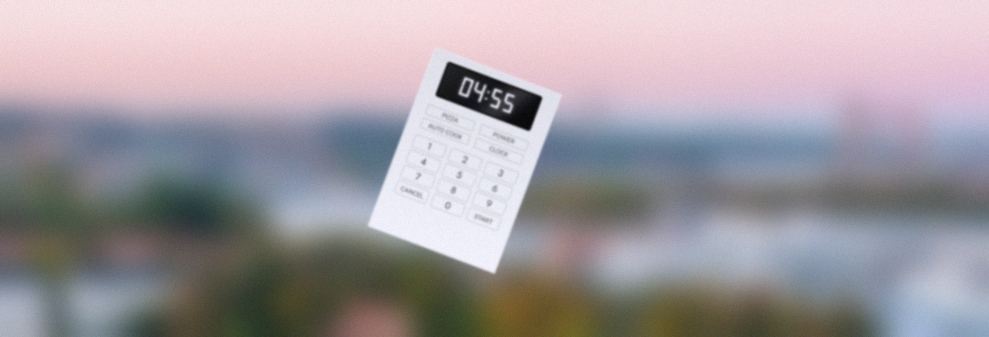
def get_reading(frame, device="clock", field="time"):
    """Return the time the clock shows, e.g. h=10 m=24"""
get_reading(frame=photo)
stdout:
h=4 m=55
